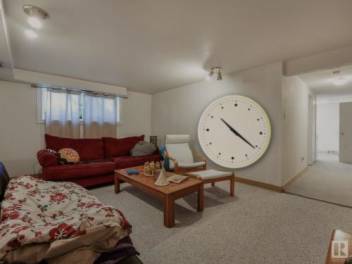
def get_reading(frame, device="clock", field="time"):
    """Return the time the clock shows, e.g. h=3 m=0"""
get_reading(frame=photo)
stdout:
h=10 m=21
